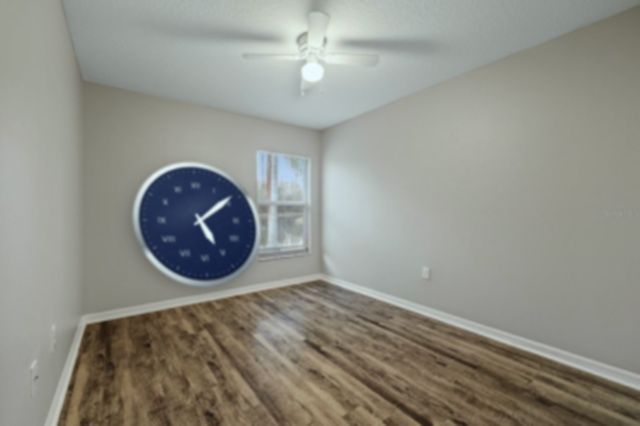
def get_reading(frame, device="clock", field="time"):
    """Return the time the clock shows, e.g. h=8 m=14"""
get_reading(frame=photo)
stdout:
h=5 m=9
